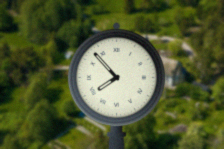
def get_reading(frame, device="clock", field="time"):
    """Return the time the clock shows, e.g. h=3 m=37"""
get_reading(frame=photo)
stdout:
h=7 m=53
